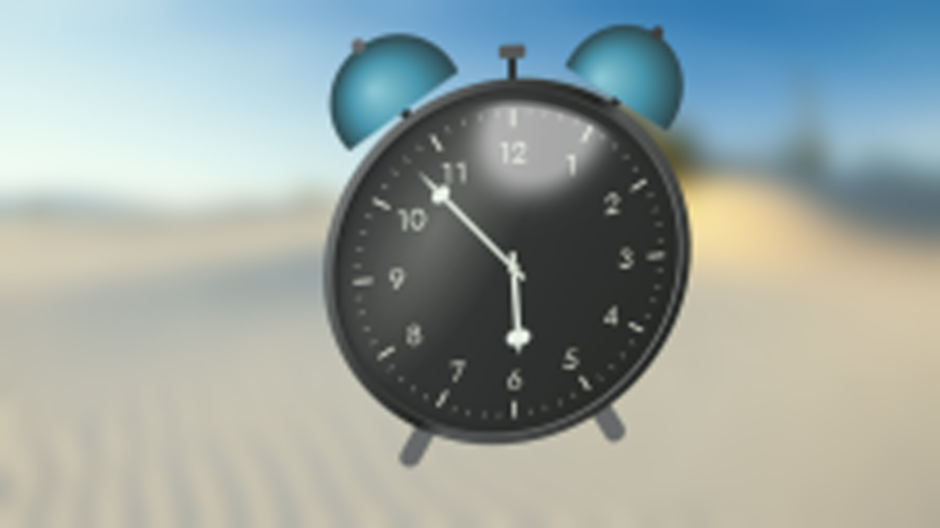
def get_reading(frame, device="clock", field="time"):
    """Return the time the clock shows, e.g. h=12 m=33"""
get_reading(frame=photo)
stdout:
h=5 m=53
